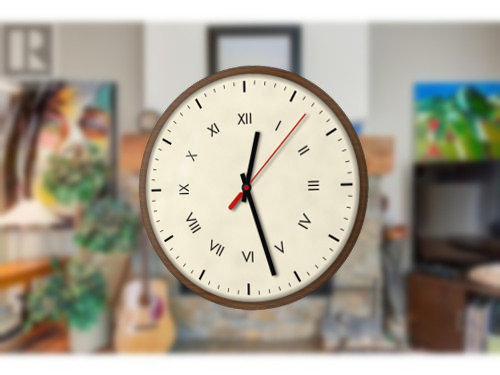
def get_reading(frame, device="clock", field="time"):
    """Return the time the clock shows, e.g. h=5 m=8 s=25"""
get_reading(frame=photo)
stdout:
h=12 m=27 s=7
